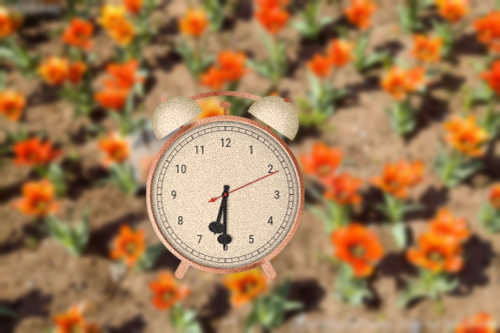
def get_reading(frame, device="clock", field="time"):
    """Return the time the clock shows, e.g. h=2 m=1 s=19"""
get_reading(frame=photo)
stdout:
h=6 m=30 s=11
